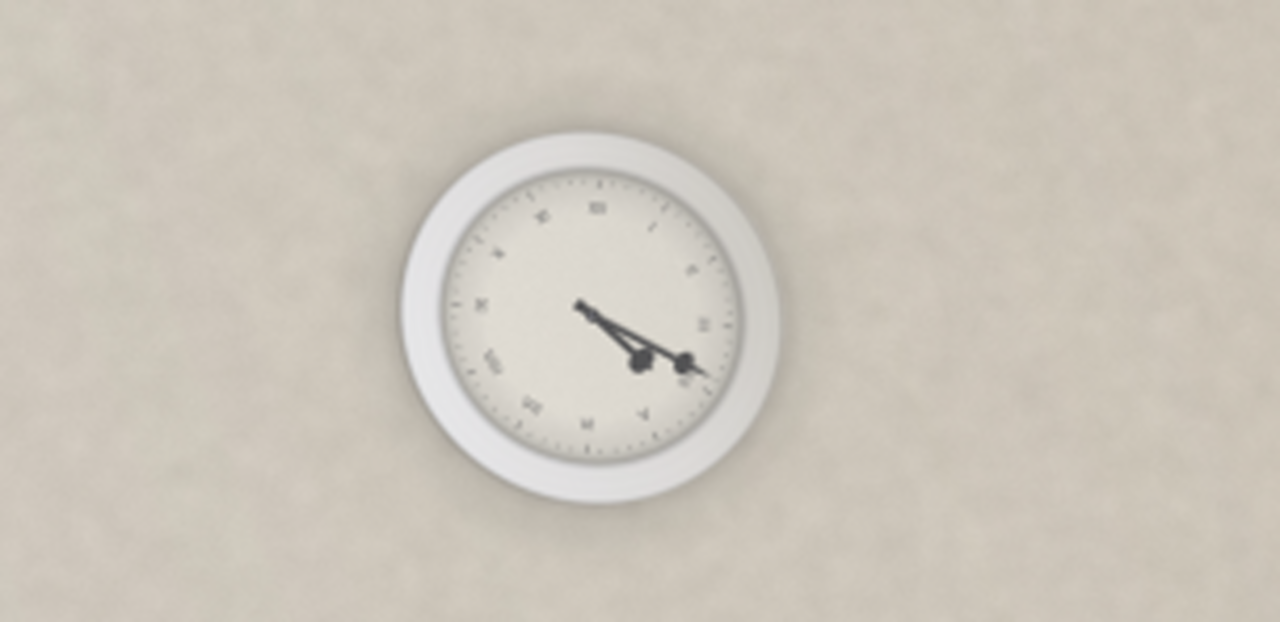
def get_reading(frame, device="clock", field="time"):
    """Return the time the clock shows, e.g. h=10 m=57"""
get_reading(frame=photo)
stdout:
h=4 m=19
